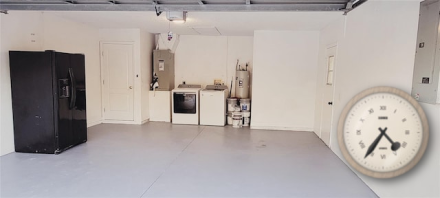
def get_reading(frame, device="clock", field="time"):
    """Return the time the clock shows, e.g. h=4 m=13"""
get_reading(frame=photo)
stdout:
h=4 m=36
